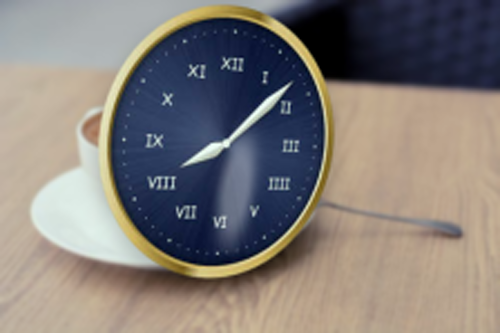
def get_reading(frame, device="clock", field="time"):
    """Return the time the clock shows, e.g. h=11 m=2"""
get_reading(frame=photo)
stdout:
h=8 m=8
